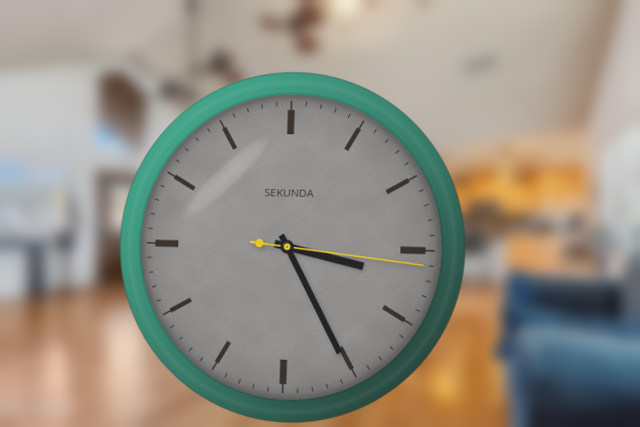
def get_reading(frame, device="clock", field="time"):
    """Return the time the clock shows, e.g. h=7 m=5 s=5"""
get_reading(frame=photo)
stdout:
h=3 m=25 s=16
